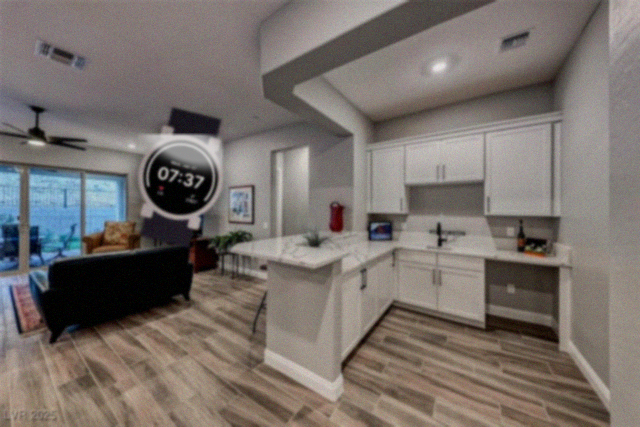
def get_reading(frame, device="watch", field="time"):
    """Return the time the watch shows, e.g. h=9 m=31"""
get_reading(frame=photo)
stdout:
h=7 m=37
